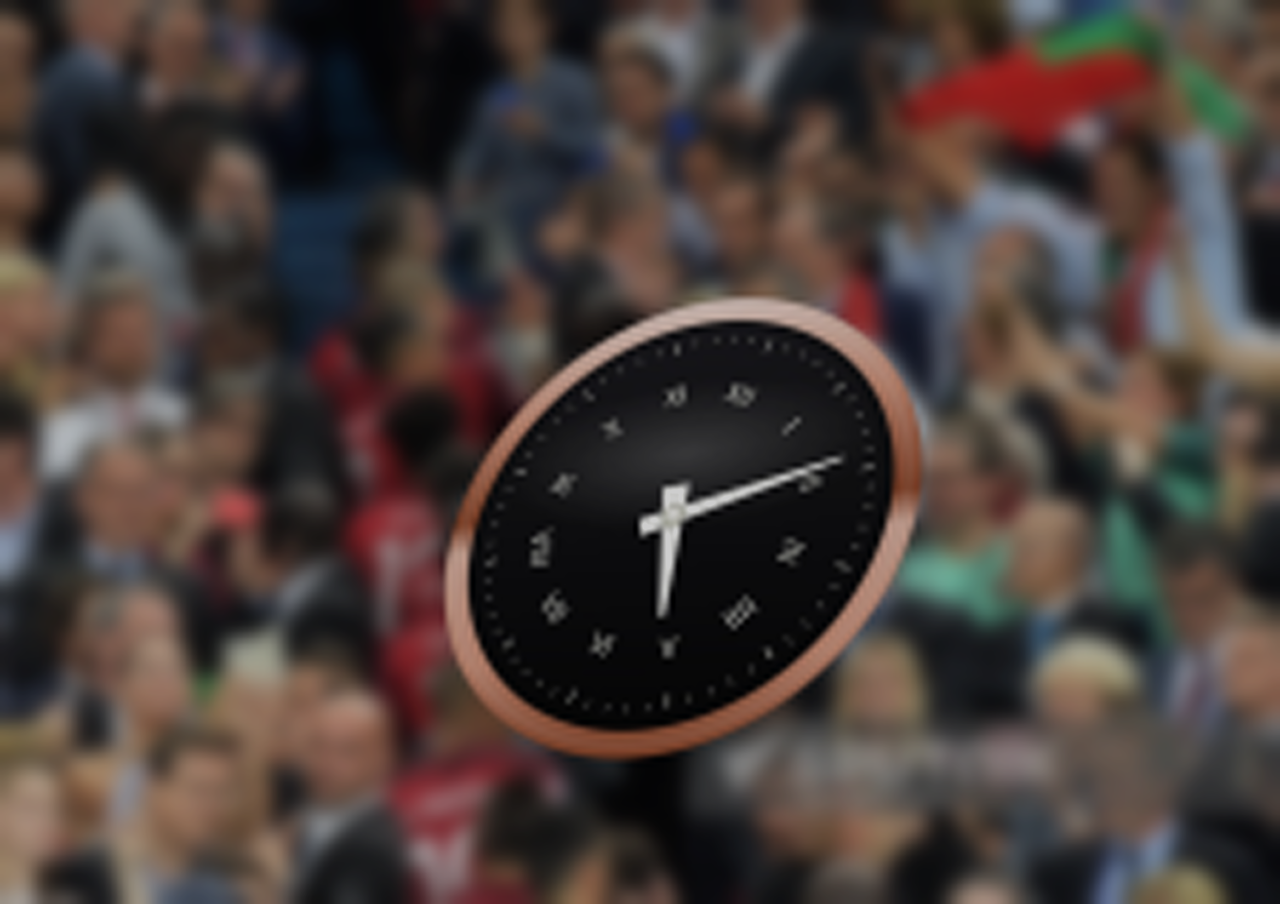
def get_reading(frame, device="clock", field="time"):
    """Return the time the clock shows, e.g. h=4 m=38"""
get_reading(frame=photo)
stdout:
h=5 m=9
